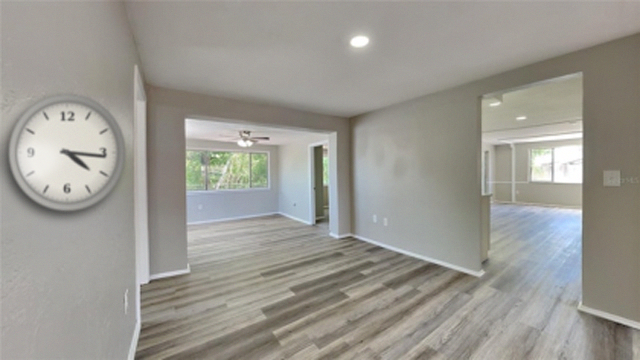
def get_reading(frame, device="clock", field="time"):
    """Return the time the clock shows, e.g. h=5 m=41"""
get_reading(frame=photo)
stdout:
h=4 m=16
